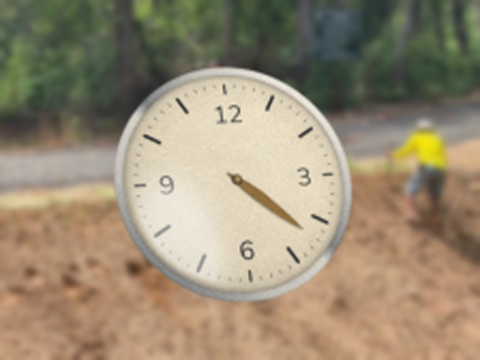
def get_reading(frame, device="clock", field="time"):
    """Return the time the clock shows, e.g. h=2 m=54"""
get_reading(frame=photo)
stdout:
h=4 m=22
